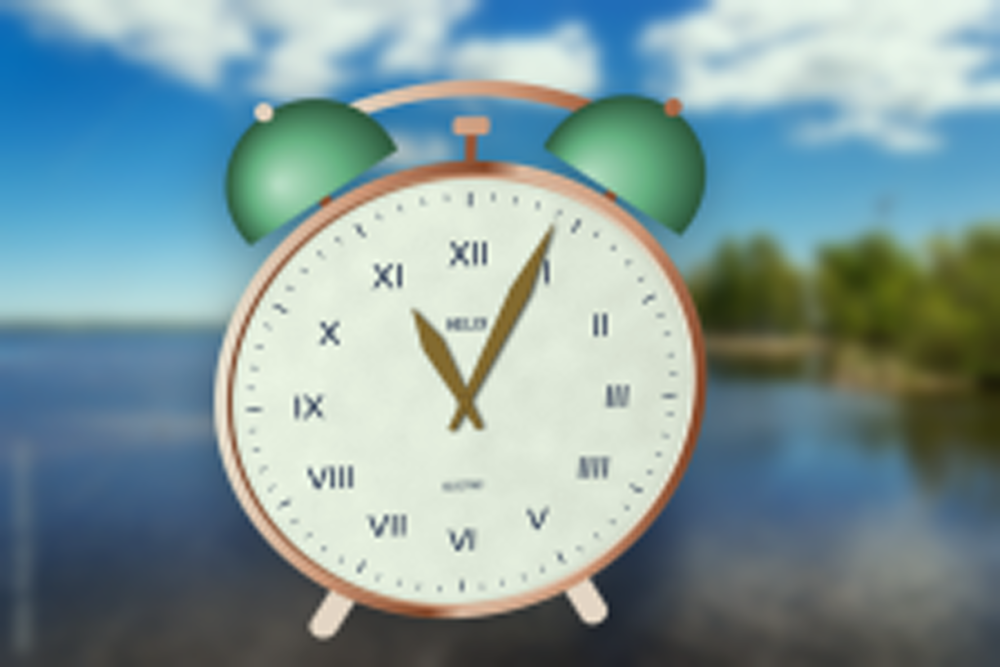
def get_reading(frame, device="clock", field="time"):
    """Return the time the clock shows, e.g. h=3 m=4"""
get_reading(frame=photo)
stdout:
h=11 m=4
